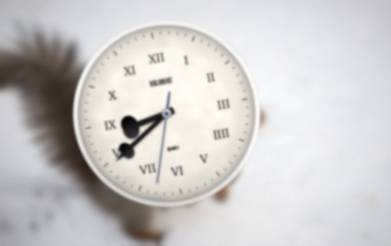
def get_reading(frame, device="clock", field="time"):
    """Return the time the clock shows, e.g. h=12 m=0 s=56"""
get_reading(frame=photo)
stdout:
h=8 m=39 s=33
